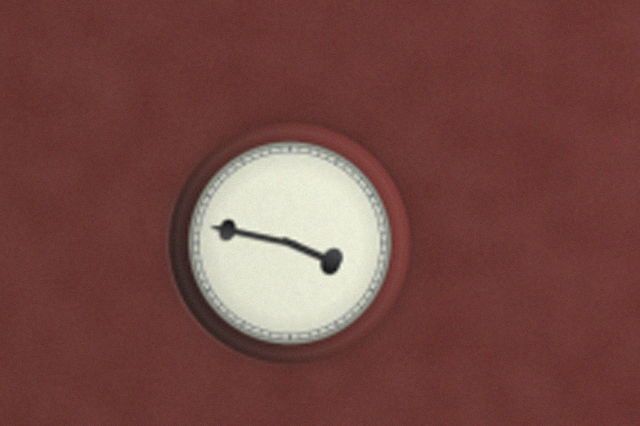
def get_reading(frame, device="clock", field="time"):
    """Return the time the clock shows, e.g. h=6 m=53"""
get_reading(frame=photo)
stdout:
h=3 m=47
